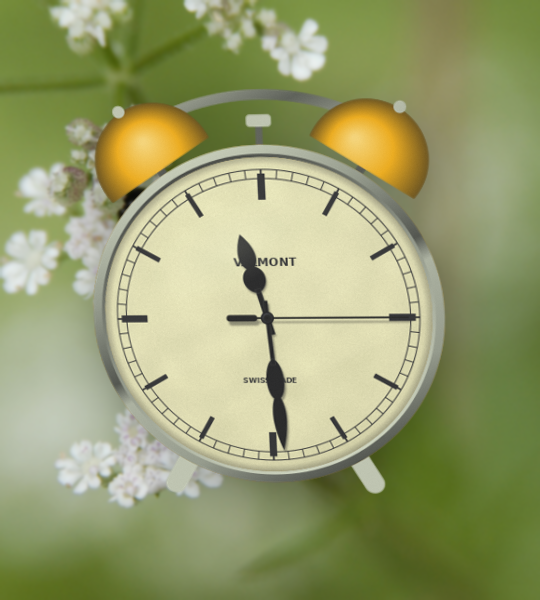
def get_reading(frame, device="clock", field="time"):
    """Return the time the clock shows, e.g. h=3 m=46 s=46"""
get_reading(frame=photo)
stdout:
h=11 m=29 s=15
